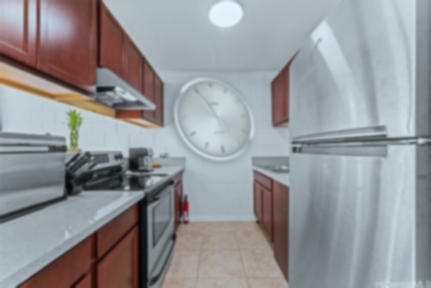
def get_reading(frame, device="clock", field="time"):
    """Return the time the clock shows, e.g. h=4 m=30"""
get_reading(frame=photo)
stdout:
h=4 m=55
